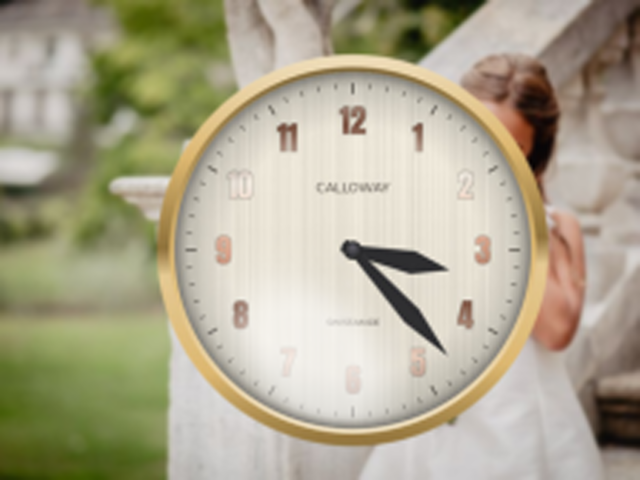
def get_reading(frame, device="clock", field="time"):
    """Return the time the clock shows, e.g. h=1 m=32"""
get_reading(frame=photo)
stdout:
h=3 m=23
